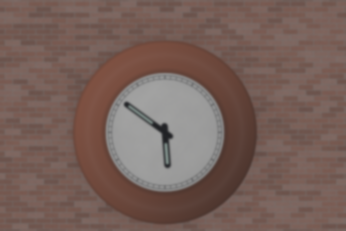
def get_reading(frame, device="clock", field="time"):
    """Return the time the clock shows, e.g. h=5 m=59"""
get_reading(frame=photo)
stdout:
h=5 m=51
